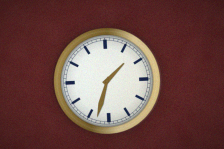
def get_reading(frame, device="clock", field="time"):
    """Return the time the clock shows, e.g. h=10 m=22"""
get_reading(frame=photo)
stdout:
h=1 m=33
